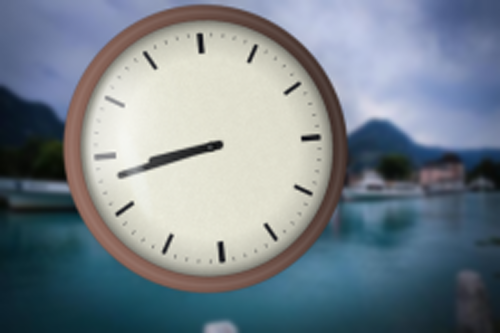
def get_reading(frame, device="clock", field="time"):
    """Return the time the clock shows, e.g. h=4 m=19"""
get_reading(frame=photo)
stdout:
h=8 m=43
